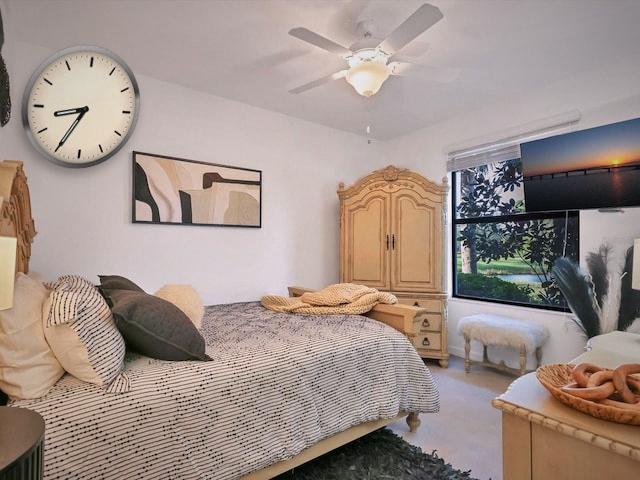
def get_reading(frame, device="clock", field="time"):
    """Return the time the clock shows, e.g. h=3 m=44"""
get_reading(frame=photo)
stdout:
h=8 m=35
